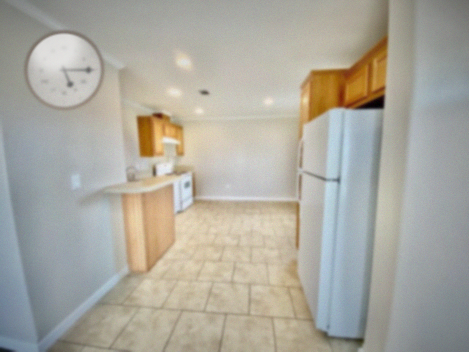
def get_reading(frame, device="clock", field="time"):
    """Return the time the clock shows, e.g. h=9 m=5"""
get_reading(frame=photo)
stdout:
h=5 m=15
